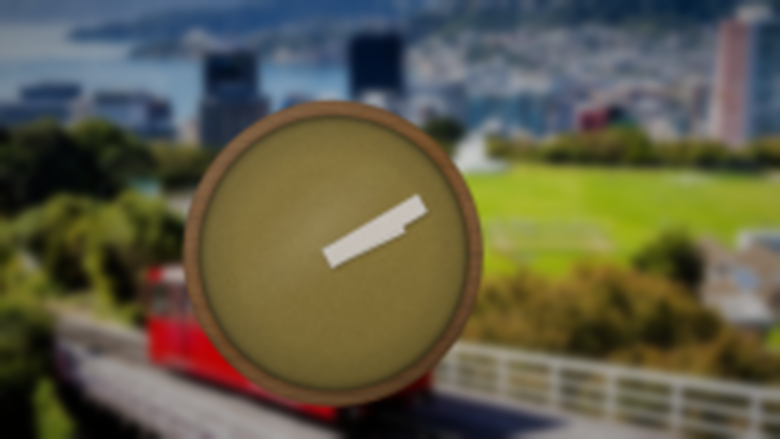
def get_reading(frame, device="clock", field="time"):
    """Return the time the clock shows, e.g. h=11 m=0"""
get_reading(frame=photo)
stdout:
h=2 m=10
